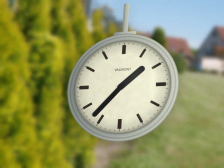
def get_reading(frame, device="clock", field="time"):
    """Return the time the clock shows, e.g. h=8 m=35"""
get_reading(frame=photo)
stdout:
h=1 m=37
